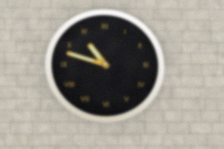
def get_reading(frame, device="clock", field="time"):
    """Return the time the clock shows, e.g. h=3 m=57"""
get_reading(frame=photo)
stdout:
h=10 m=48
